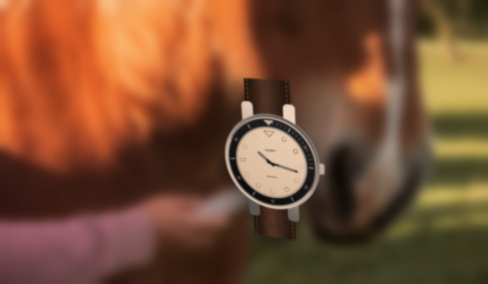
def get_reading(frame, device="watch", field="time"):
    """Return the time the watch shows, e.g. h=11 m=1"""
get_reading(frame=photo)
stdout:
h=10 m=17
